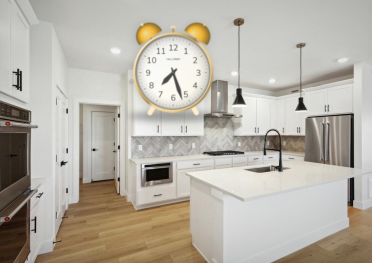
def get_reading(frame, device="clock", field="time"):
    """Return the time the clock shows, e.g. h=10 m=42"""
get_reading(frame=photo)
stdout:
h=7 m=27
